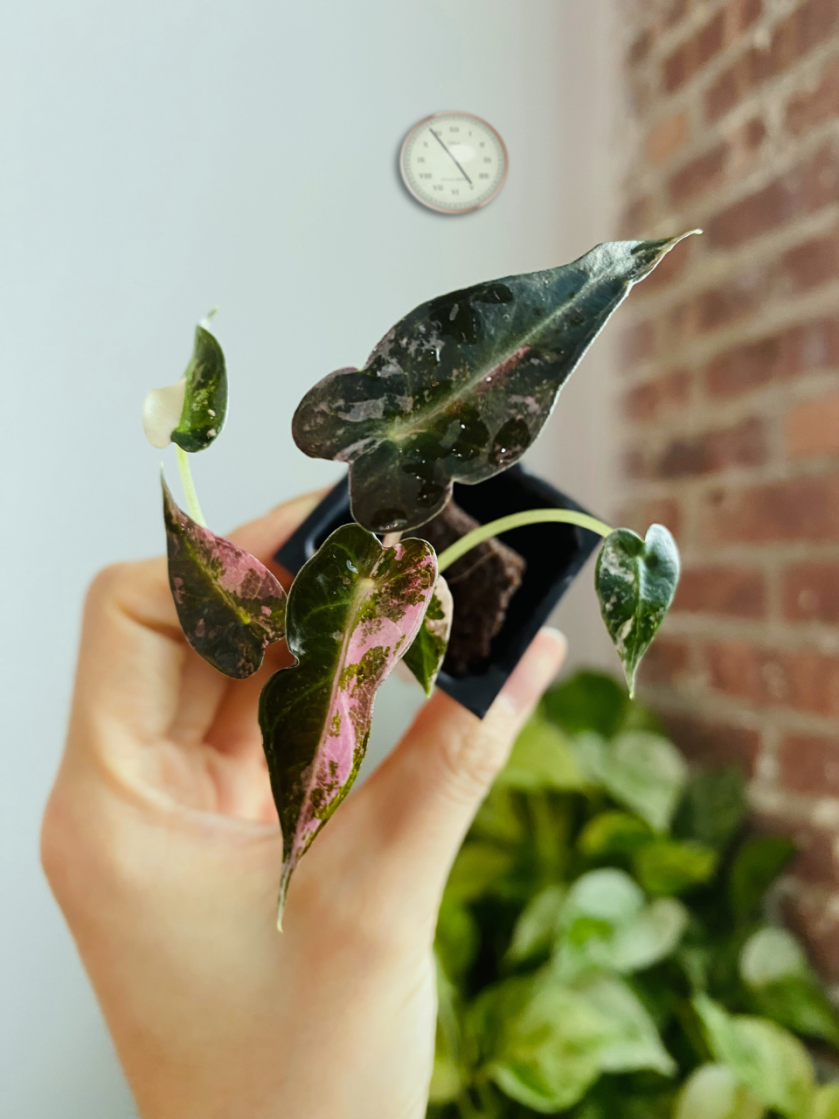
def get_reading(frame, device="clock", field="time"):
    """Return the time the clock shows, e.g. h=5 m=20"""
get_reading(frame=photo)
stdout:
h=4 m=54
